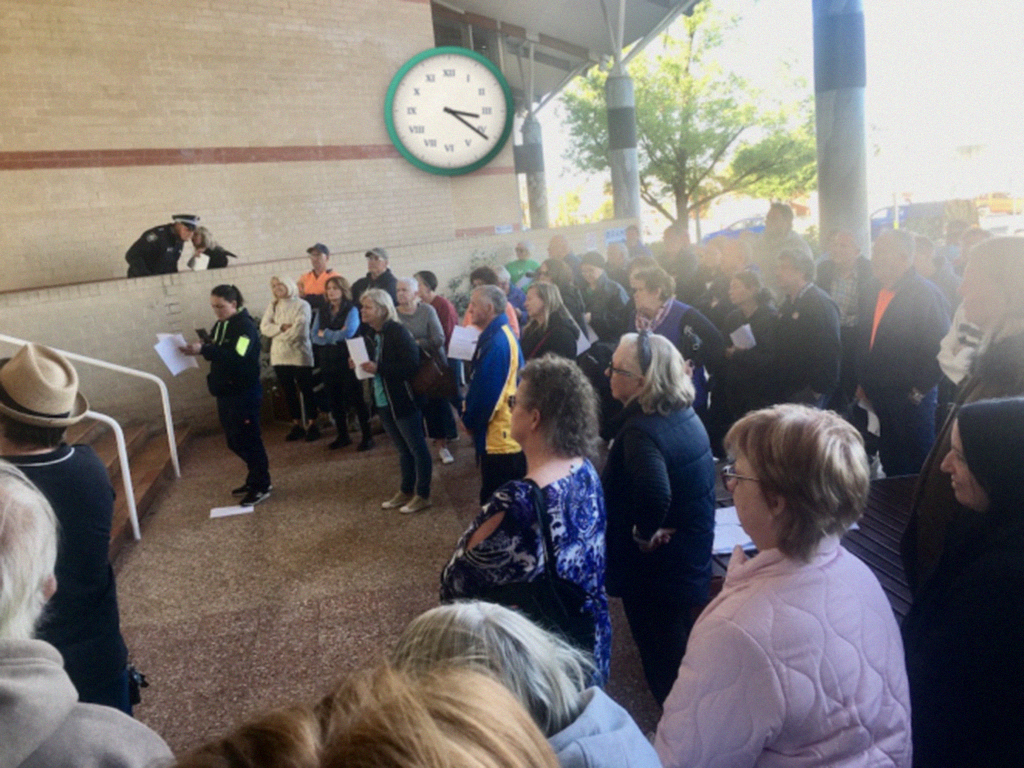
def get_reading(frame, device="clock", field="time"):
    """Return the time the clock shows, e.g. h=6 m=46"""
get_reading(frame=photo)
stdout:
h=3 m=21
